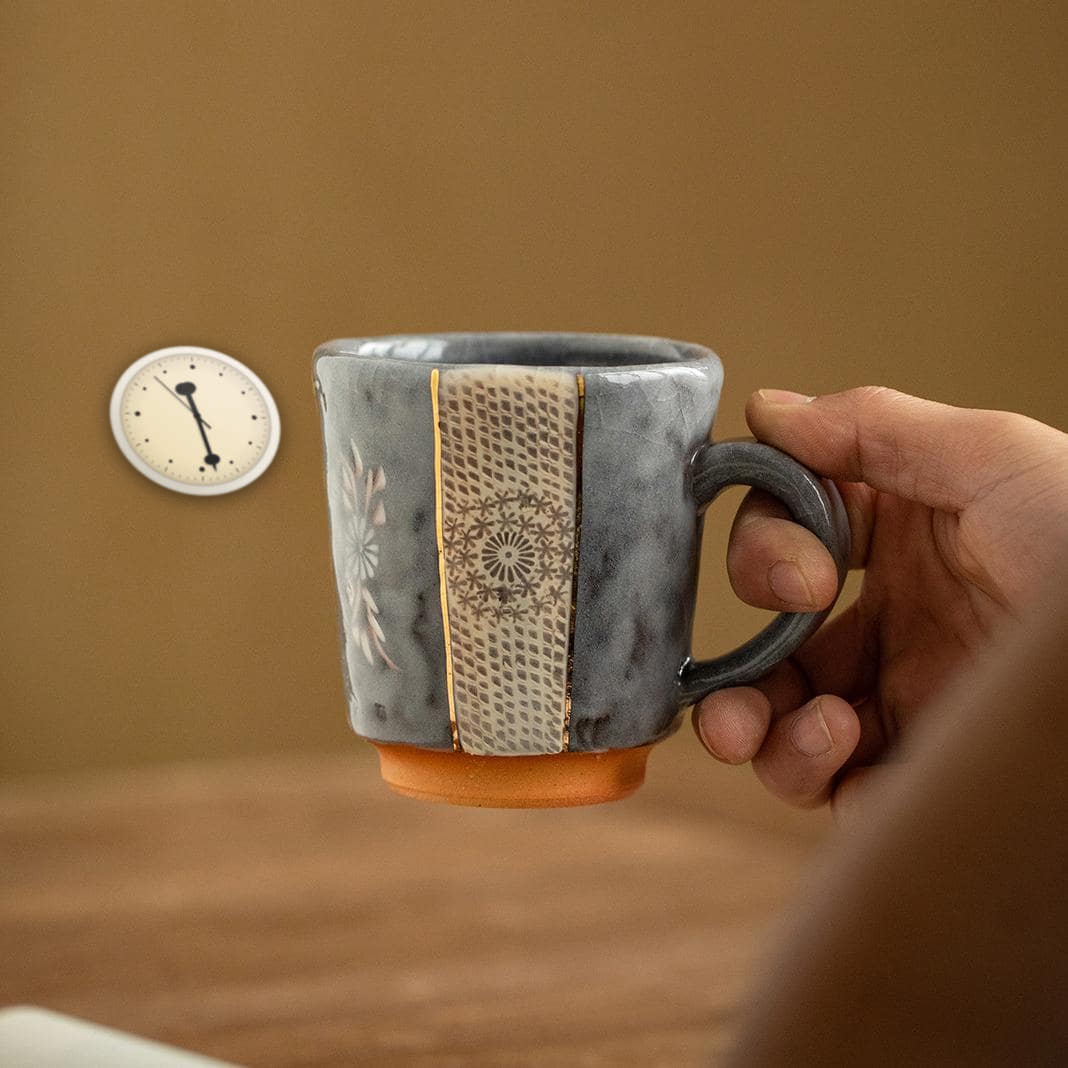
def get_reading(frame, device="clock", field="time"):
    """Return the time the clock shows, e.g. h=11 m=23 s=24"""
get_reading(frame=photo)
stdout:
h=11 m=27 s=53
